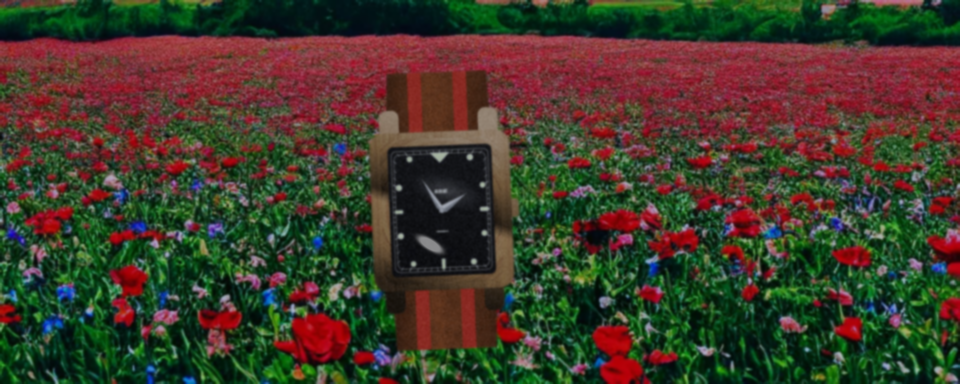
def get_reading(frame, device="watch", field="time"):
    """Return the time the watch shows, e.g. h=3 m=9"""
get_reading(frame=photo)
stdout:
h=1 m=55
